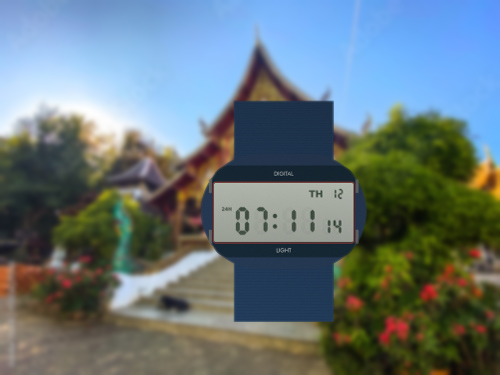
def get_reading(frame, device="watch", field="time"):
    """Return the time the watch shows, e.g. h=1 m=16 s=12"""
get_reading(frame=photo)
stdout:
h=7 m=11 s=14
